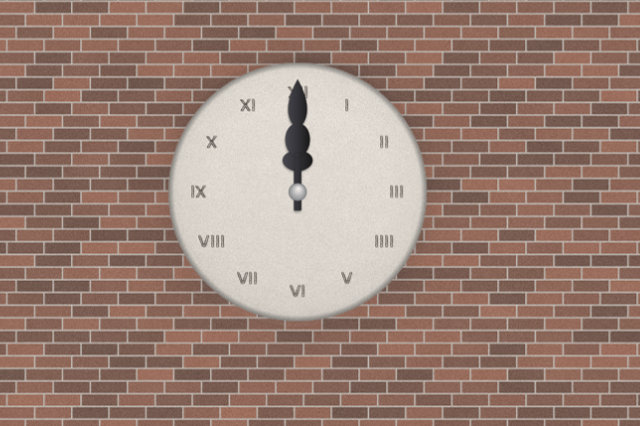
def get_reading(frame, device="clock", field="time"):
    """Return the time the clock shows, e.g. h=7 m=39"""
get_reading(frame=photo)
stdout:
h=12 m=0
